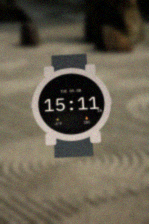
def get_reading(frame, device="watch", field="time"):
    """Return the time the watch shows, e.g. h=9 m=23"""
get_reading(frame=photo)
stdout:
h=15 m=11
